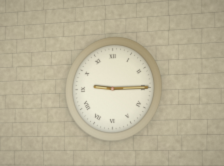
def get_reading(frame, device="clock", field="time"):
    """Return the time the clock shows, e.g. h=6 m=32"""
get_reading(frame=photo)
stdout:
h=9 m=15
